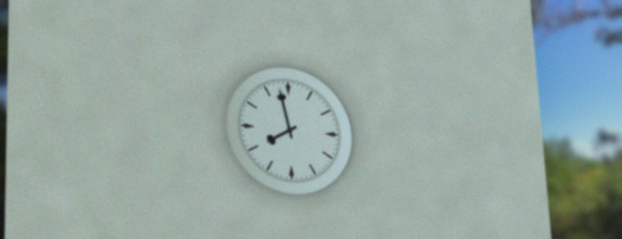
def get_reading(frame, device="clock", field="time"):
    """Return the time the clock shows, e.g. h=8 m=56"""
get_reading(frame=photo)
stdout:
h=7 m=58
